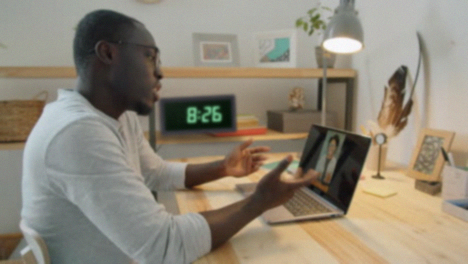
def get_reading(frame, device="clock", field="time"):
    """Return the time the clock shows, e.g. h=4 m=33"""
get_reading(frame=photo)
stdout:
h=8 m=26
